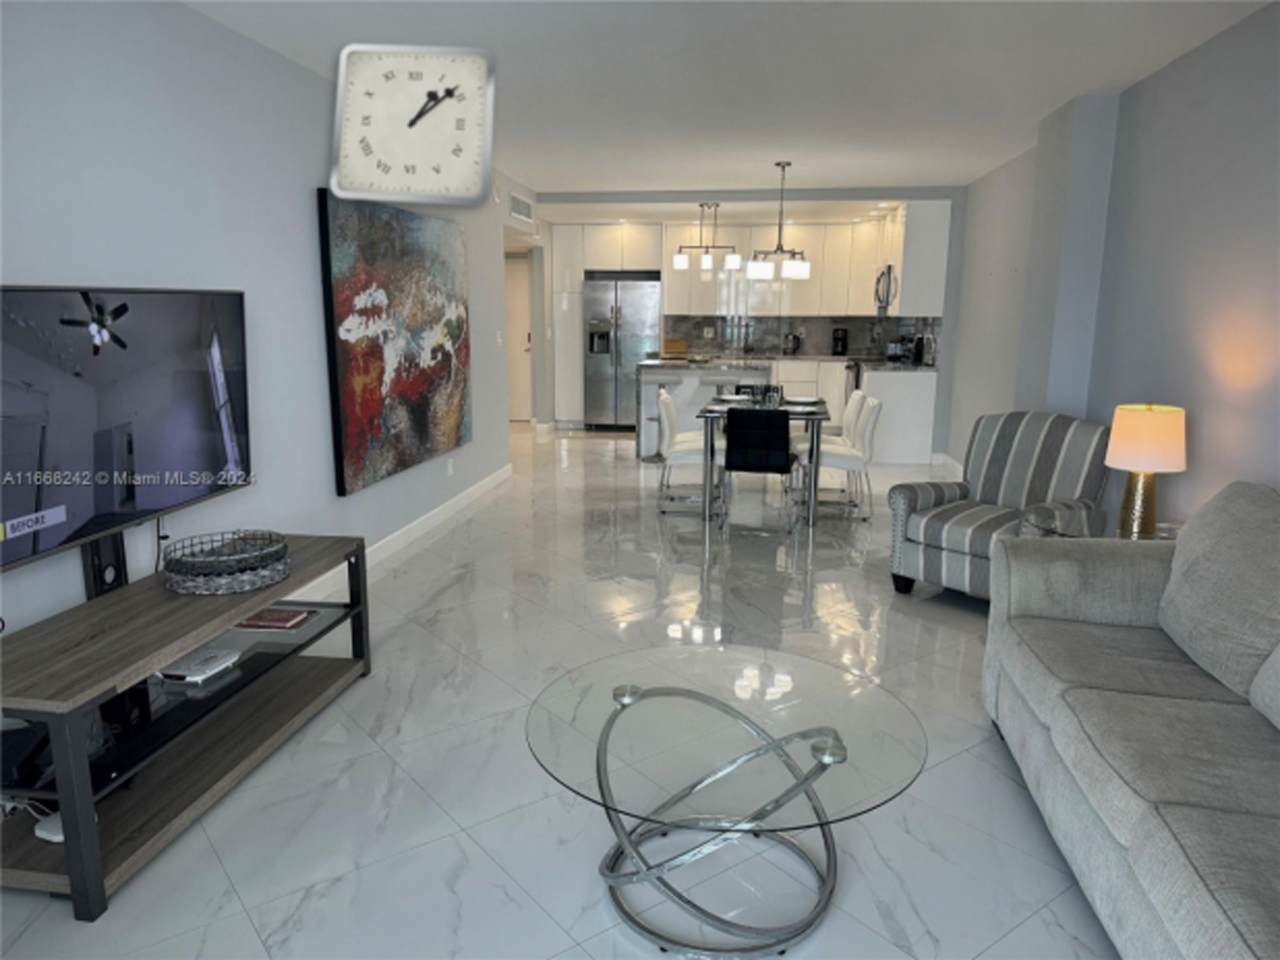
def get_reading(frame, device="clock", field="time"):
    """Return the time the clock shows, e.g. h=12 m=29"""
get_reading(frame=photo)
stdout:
h=1 m=8
